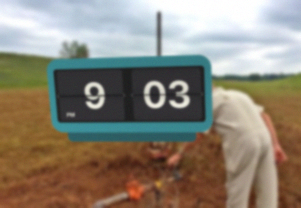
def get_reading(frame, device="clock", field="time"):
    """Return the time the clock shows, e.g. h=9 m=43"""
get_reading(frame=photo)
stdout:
h=9 m=3
